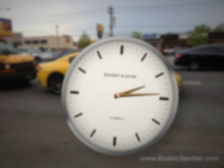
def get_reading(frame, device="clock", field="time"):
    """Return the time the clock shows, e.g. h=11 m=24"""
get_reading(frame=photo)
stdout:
h=2 m=14
